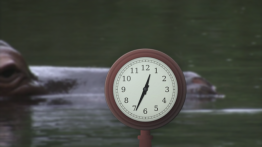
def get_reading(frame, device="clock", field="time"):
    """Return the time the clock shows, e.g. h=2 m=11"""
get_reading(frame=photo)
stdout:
h=12 m=34
